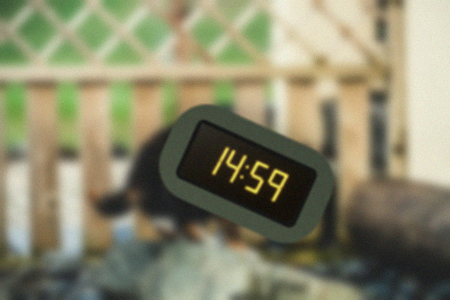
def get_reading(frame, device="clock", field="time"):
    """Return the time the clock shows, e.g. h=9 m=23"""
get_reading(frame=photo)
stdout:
h=14 m=59
